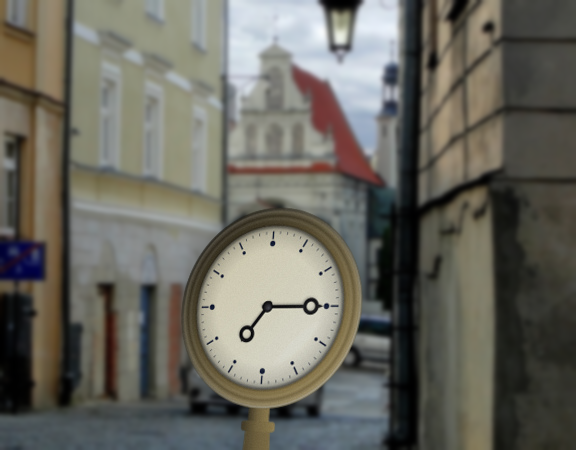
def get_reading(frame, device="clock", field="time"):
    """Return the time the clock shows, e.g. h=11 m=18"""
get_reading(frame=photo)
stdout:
h=7 m=15
